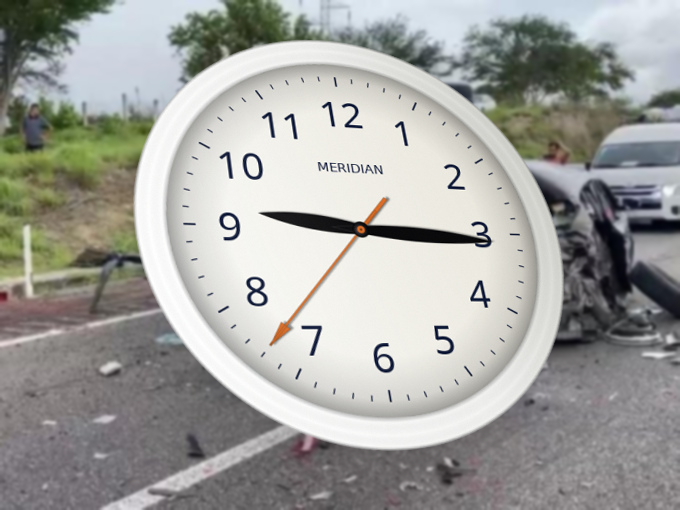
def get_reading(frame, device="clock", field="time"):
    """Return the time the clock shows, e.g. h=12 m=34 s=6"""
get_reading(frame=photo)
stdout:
h=9 m=15 s=37
